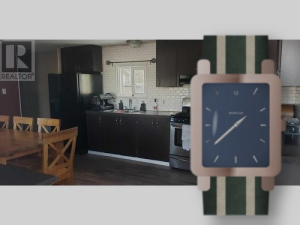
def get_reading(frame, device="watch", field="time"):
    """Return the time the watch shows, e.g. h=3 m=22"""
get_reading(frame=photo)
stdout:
h=1 m=38
